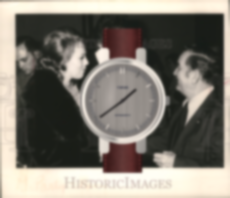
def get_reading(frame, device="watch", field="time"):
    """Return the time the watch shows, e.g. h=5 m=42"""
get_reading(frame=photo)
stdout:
h=1 m=39
